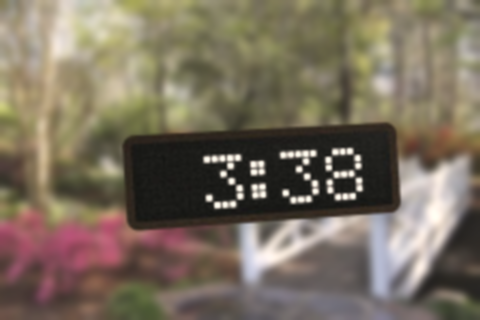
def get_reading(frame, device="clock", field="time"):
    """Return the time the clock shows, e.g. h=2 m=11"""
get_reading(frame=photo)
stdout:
h=3 m=38
